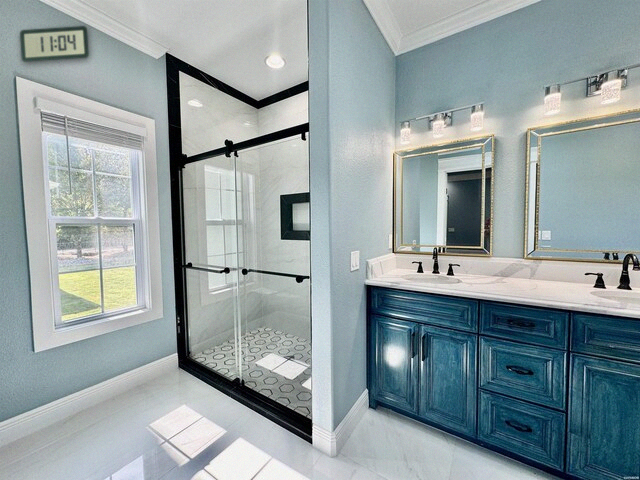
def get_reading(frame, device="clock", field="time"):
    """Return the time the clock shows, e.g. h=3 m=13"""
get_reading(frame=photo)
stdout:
h=11 m=4
